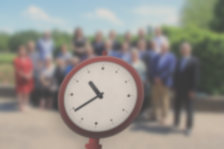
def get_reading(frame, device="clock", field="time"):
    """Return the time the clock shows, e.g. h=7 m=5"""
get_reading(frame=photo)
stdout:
h=10 m=39
